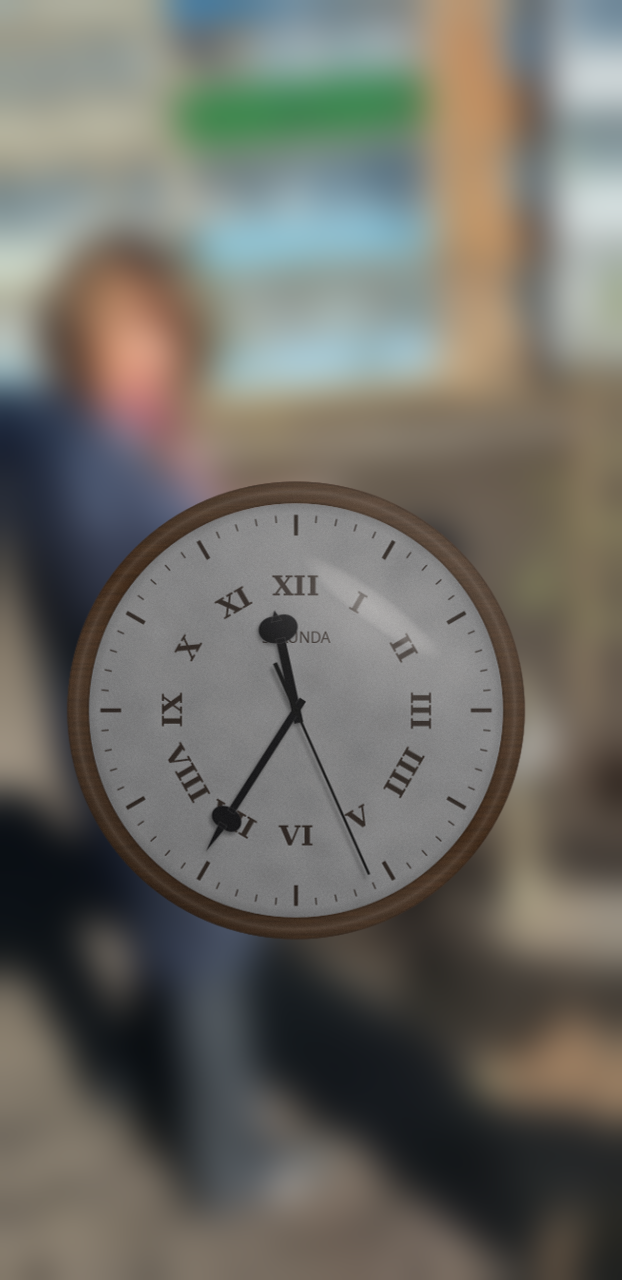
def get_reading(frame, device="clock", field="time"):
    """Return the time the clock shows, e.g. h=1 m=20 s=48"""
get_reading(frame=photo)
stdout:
h=11 m=35 s=26
